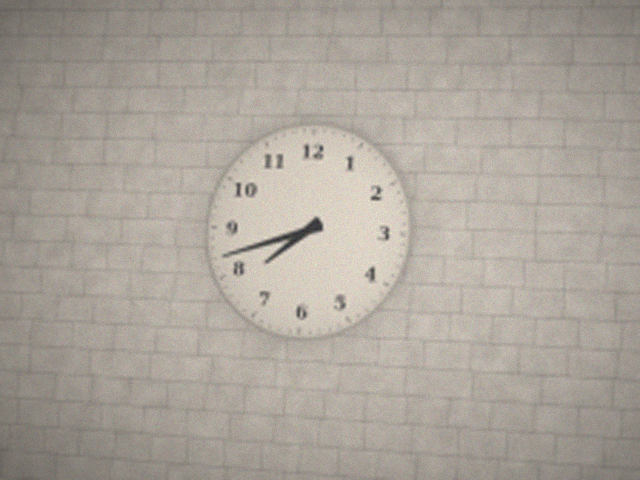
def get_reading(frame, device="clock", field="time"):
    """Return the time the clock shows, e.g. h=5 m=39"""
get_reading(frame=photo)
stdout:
h=7 m=42
